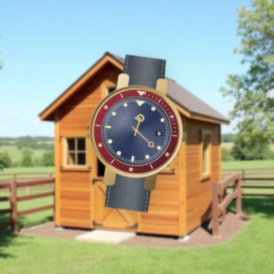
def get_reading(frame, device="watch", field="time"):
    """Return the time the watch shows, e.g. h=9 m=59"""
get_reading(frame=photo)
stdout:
h=12 m=21
